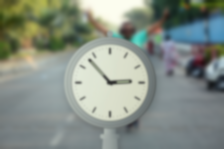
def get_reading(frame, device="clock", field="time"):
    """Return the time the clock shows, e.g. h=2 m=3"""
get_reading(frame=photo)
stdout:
h=2 m=53
